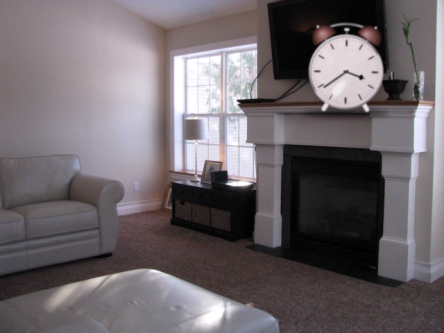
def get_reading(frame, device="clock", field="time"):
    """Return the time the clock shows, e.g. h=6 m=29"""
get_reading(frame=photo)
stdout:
h=3 m=39
